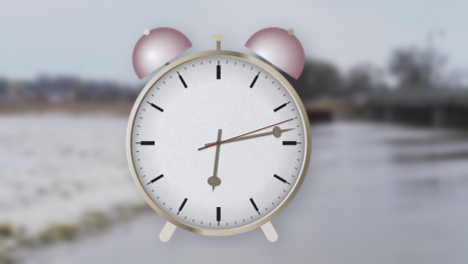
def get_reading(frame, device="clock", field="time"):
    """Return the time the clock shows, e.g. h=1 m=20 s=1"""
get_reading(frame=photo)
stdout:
h=6 m=13 s=12
